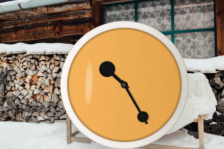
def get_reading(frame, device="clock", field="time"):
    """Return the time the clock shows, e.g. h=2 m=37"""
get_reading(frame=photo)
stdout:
h=10 m=25
